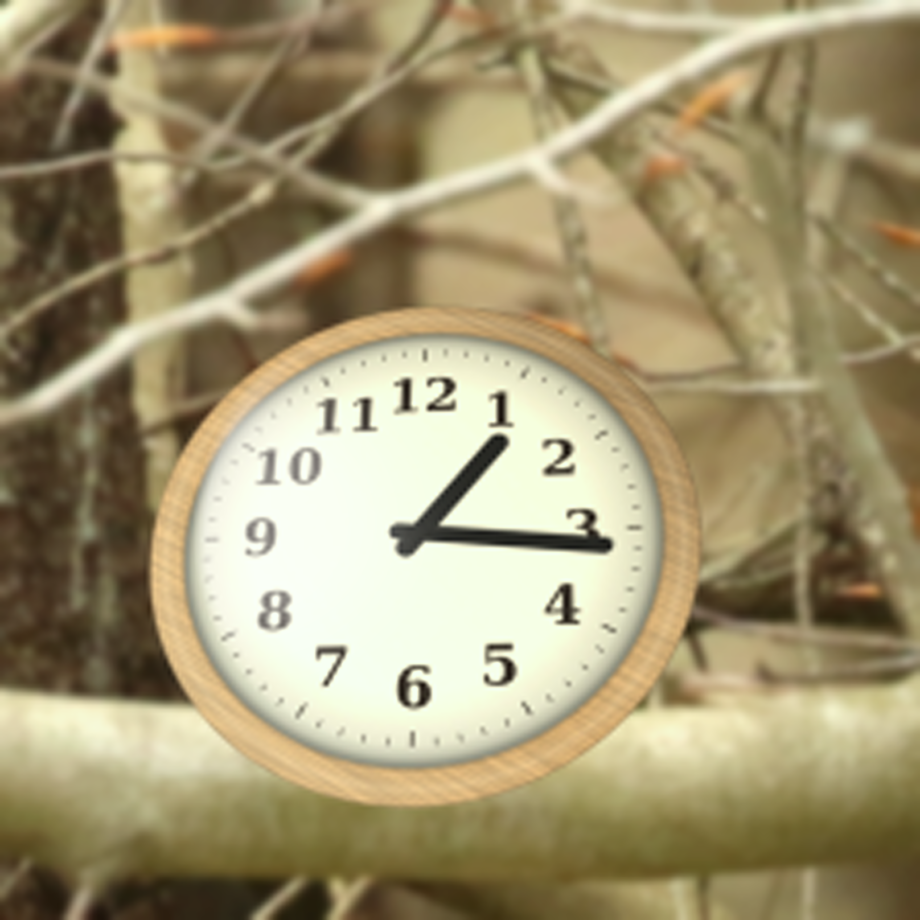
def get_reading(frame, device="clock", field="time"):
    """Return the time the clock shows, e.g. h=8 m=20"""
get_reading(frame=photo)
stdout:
h=1 m=16
